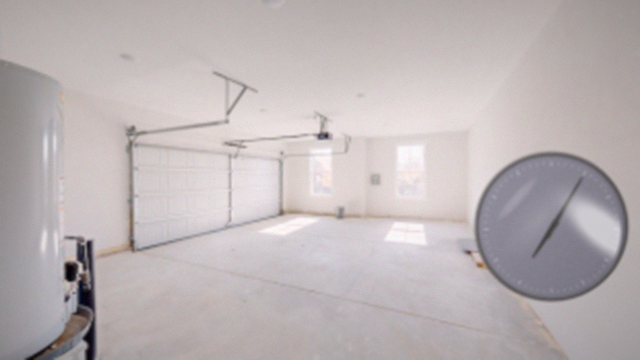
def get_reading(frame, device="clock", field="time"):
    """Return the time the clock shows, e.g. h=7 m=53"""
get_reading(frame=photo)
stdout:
h=7 m=5
